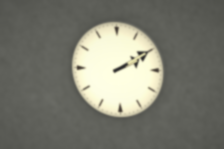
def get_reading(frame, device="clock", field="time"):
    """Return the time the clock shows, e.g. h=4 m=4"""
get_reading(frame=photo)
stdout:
h=2 m=10
